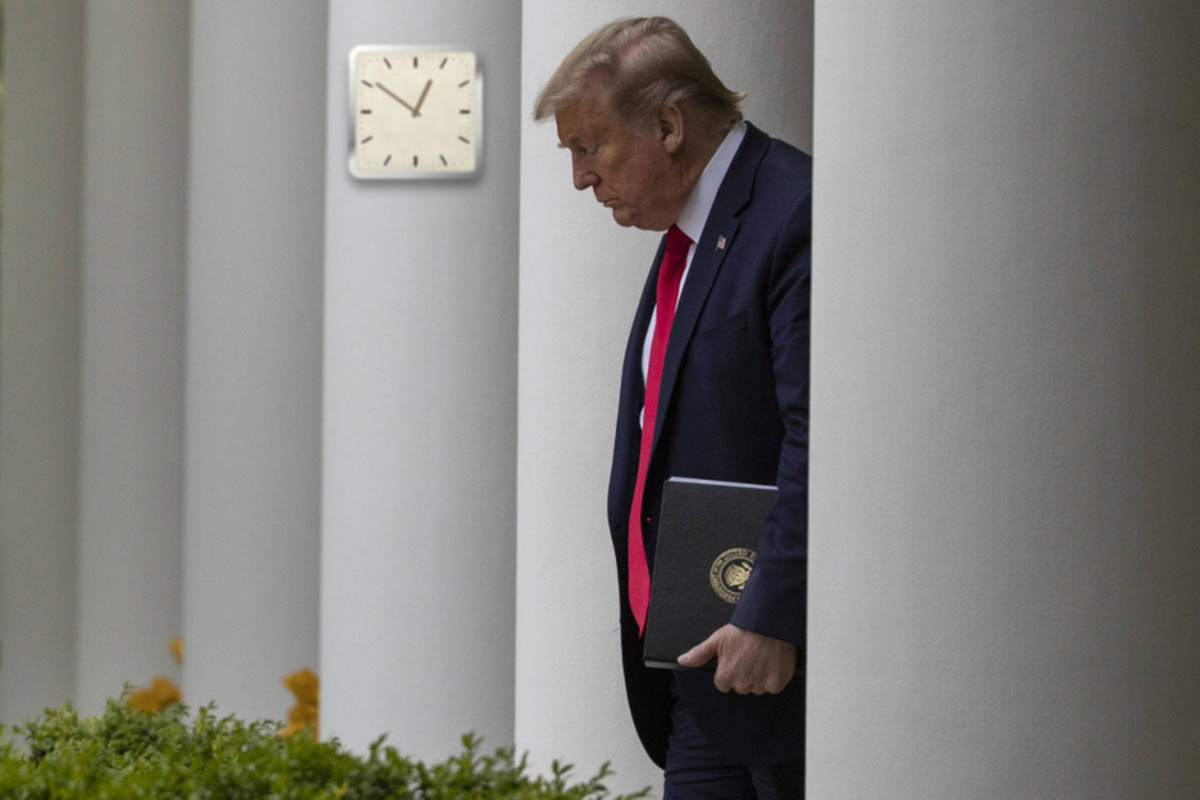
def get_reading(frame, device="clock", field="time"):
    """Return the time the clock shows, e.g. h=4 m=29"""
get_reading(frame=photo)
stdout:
h=12 m=51
